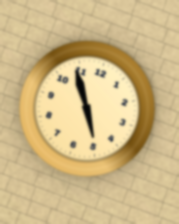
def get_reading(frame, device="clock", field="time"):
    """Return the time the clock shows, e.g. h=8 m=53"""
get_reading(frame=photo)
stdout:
h=4 m=54
